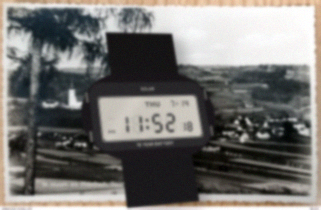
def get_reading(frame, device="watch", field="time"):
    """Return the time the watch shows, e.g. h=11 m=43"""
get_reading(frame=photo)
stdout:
h=11 m=52
